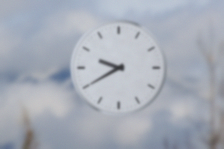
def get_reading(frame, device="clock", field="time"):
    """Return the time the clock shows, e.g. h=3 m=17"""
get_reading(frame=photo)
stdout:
h=9 m=40
